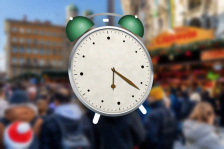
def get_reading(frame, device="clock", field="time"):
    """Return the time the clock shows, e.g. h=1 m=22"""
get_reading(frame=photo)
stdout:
h=6 m=22
